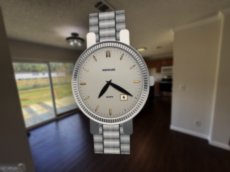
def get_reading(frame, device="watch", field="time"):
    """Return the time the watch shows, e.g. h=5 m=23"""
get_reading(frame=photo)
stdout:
h=7 m=20
